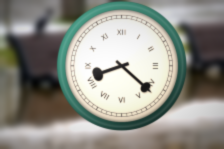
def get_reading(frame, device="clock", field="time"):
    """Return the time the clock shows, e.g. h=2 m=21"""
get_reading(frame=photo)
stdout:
h=8 m=22
